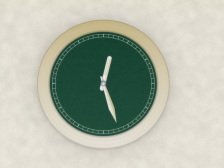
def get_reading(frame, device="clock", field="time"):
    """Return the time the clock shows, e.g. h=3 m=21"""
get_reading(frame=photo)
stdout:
h=12 m=27
